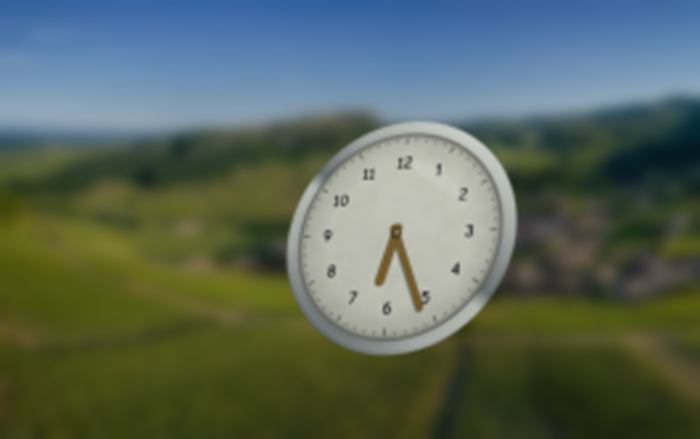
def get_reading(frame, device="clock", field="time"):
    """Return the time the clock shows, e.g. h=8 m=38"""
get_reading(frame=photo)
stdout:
h=6 m=26
